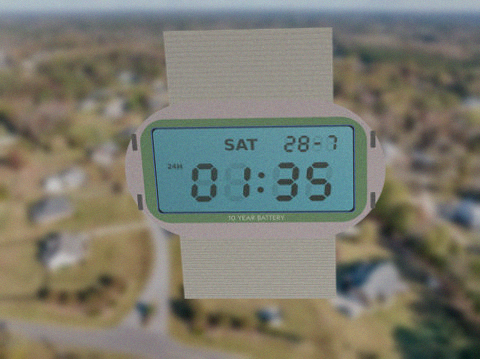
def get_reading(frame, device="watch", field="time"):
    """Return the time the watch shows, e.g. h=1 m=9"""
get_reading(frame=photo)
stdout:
h=1 m=35
